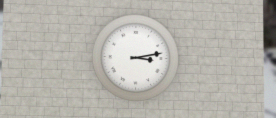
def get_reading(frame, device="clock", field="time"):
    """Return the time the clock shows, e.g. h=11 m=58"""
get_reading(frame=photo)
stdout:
h=3 m=13
